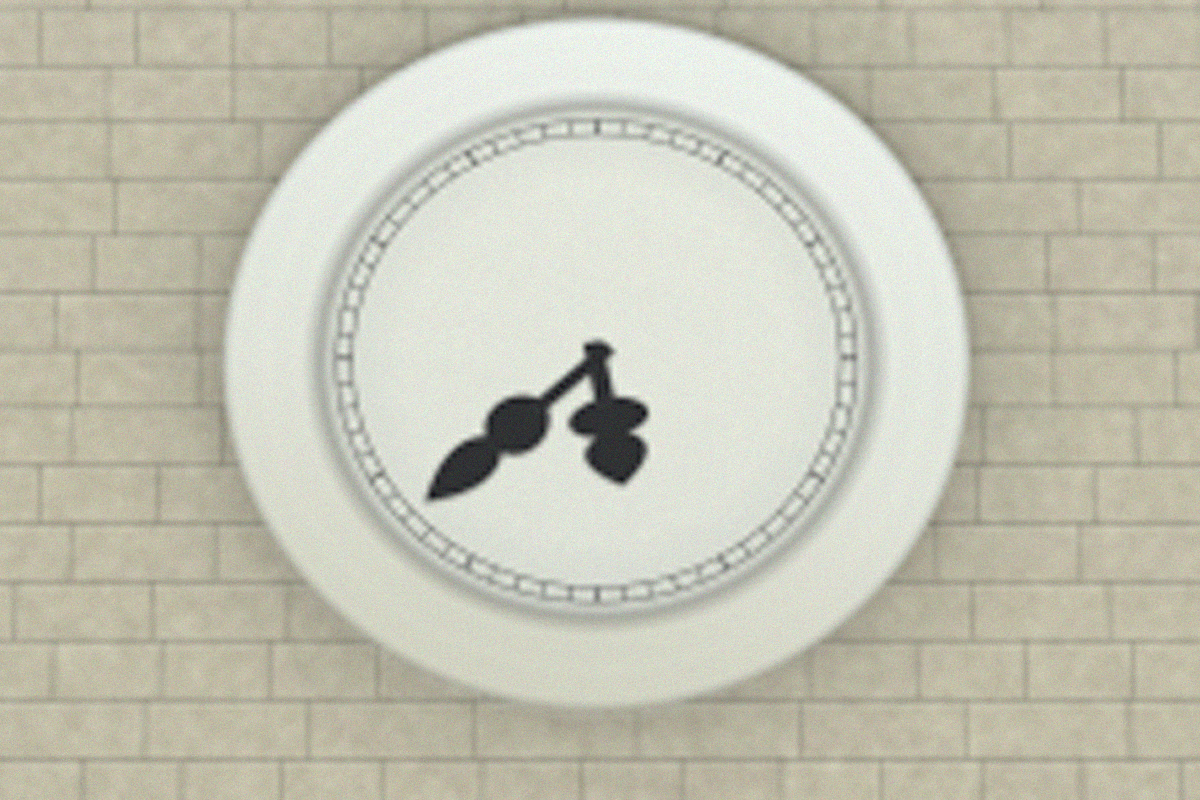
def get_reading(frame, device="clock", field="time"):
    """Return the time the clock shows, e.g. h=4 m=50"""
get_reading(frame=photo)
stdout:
h=5 m=38
